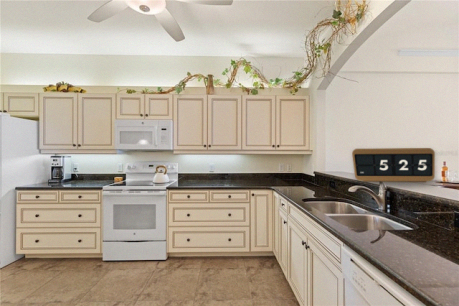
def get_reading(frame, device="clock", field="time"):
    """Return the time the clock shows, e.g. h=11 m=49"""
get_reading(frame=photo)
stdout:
h=5 m=25
